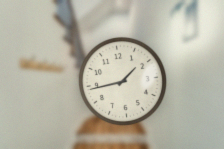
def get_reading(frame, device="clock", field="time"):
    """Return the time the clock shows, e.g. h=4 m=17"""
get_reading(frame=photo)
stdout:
h=1 m=44
